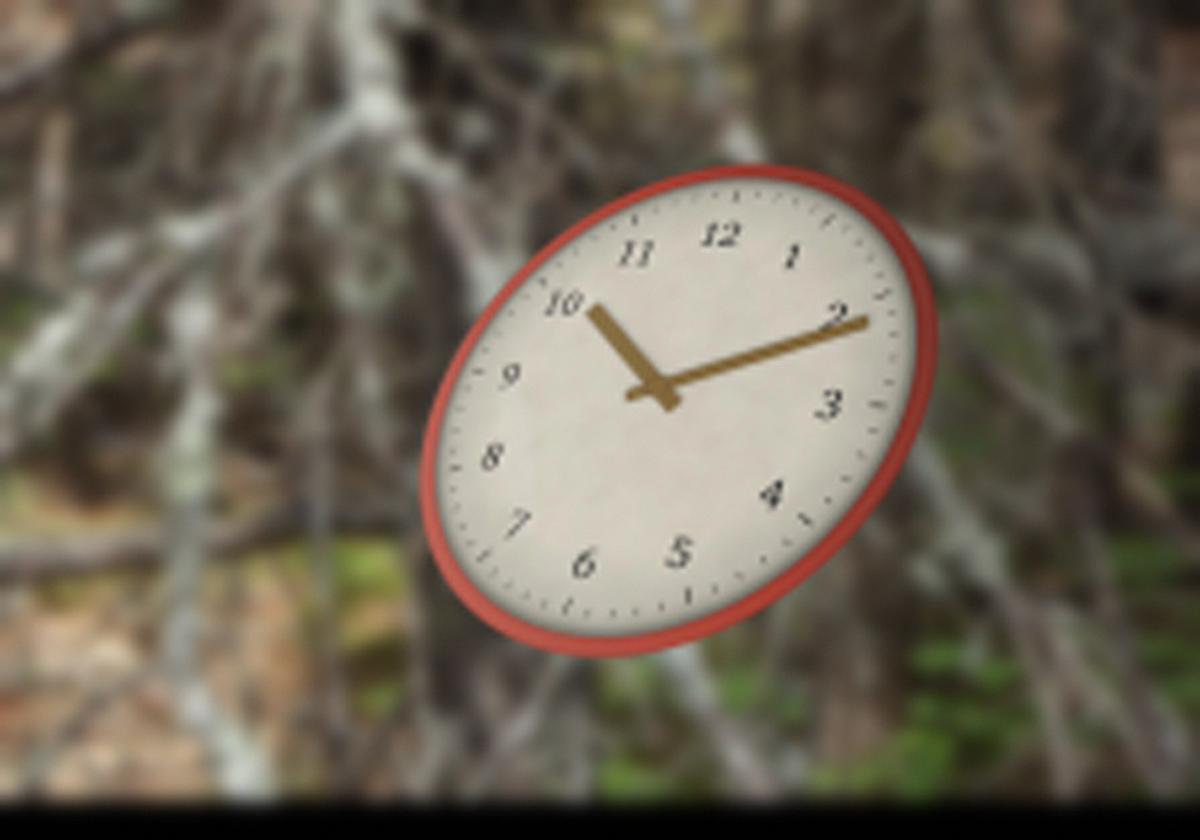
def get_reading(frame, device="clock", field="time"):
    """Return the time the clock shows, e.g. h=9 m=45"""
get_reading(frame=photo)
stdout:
h=10 m=11
